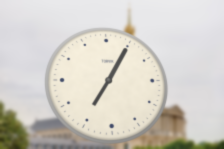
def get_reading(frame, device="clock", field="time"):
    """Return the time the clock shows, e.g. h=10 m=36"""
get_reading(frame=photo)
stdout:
h=7 m=5
